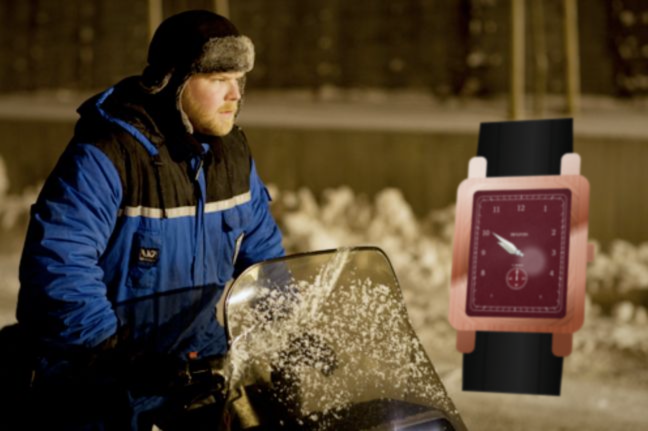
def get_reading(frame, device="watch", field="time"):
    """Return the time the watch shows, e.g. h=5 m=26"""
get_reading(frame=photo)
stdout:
h=9 m=51
